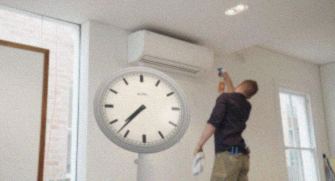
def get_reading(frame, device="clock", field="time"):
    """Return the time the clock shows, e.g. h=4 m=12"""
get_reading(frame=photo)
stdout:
h=7 m=37
